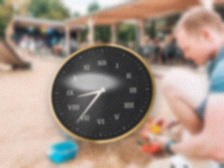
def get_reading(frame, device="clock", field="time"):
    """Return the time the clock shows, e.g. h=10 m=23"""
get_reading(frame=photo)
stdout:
h=8 m=36
